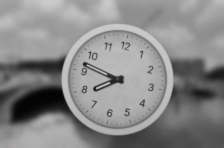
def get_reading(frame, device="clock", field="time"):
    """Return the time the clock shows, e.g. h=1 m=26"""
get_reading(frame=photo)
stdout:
h=7 m=47
